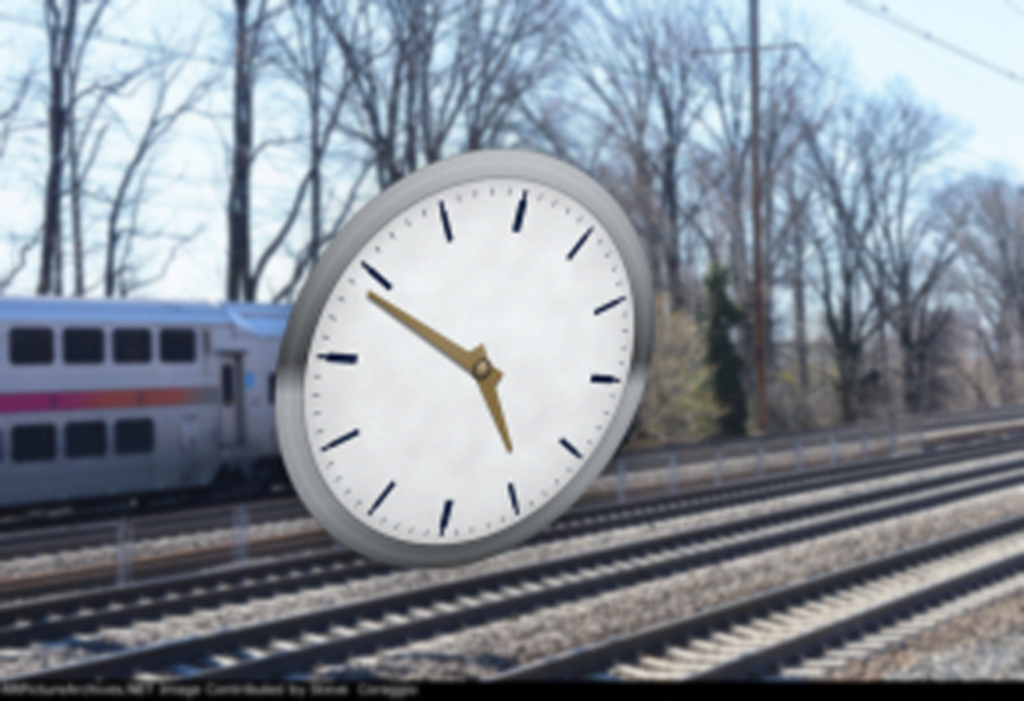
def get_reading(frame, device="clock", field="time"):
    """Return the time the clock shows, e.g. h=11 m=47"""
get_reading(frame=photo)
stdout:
h=4 m=49
